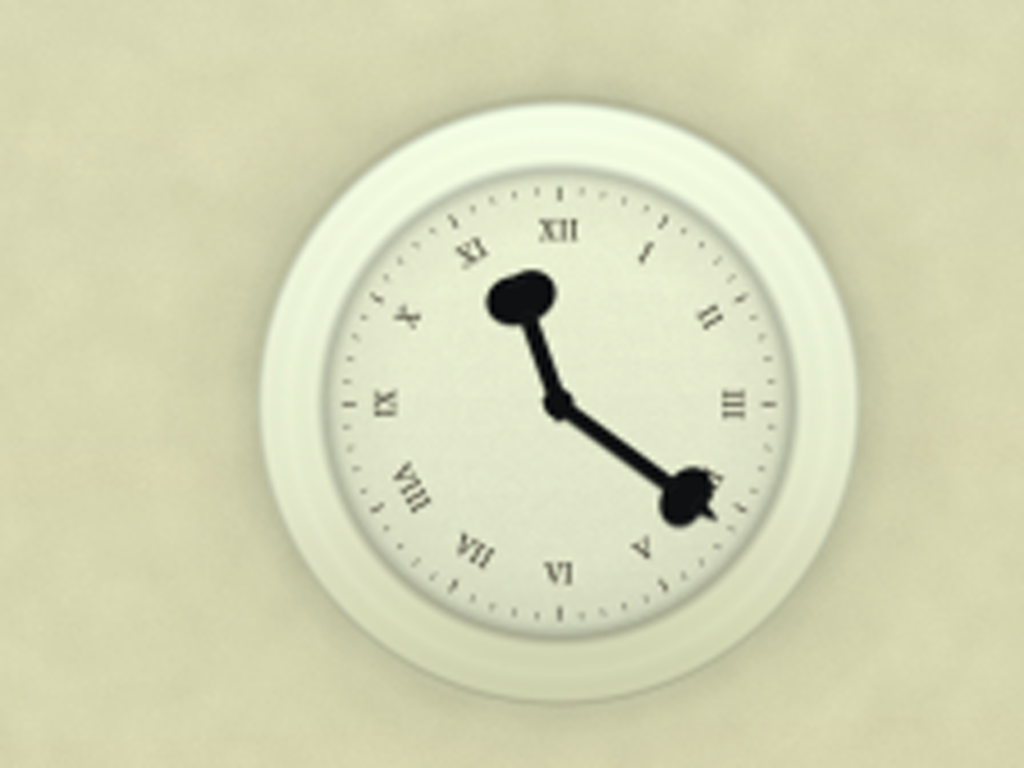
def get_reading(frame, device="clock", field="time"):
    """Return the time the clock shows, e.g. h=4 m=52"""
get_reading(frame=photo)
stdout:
h=11 m=21
